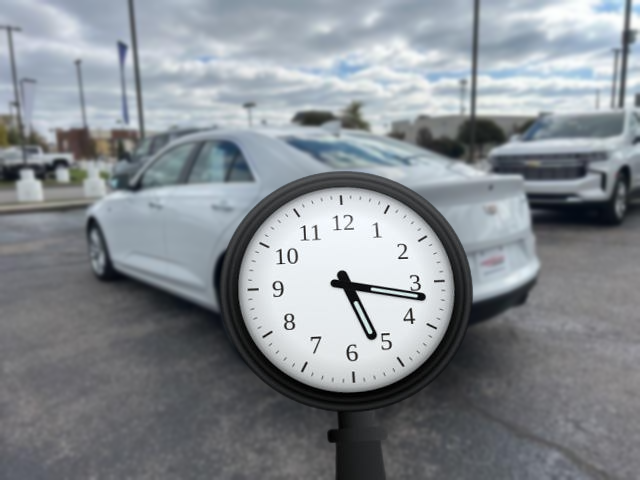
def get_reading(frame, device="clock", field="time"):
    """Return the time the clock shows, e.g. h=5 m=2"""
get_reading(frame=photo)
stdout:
h=5 m=17
